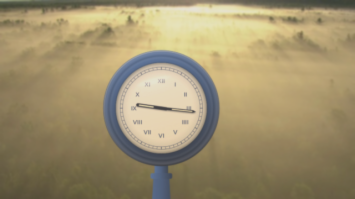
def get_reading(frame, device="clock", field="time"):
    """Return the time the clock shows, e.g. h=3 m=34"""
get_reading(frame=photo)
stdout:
h=9 m=16
